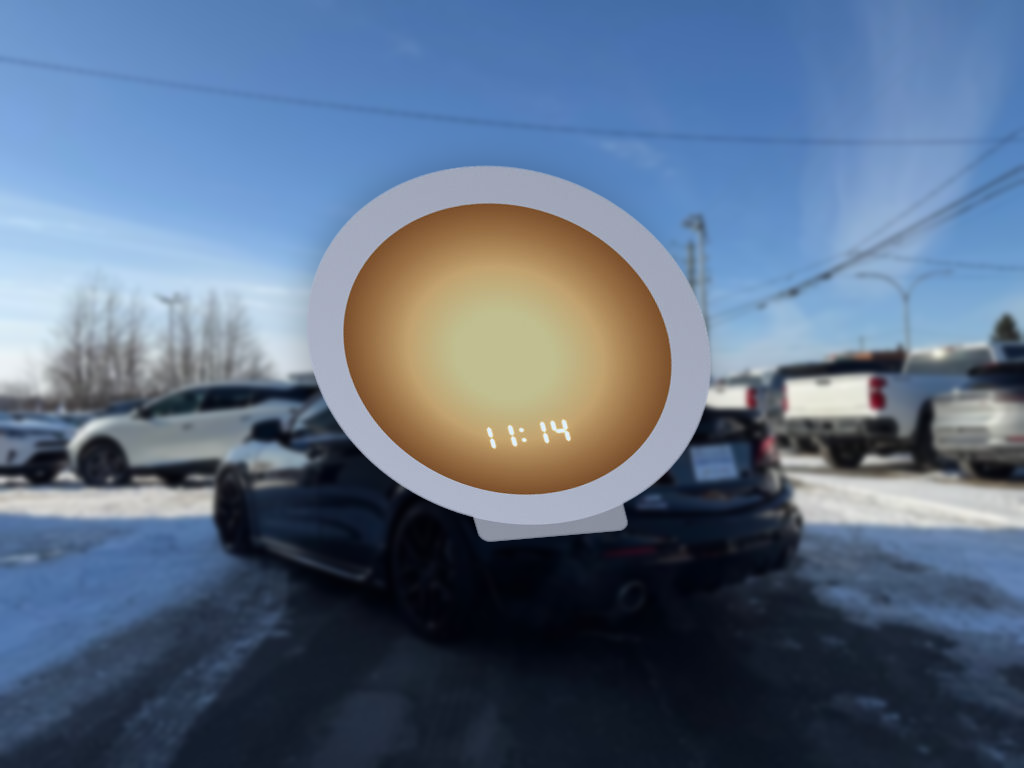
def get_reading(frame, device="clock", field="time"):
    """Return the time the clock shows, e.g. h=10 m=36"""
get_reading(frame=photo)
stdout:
h=11 m=14
